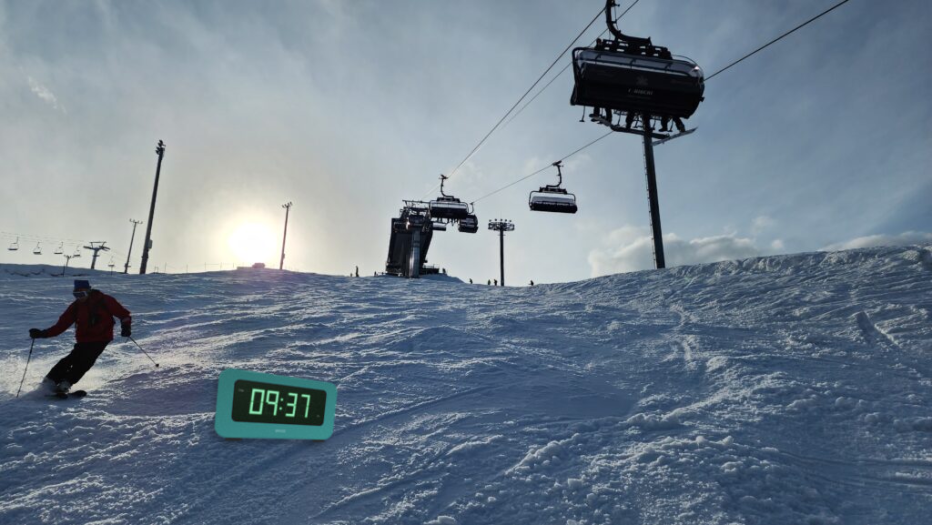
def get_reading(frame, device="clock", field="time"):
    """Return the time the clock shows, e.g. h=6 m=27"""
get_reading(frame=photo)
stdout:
h=9 m=37
